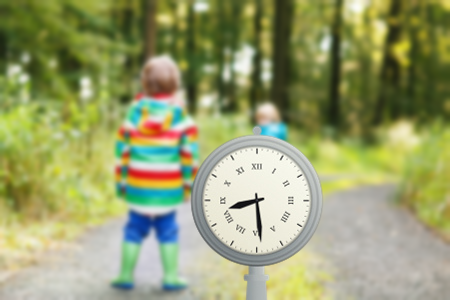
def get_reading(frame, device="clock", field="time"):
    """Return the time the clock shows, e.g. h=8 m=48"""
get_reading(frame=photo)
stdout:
h=8 m=29
